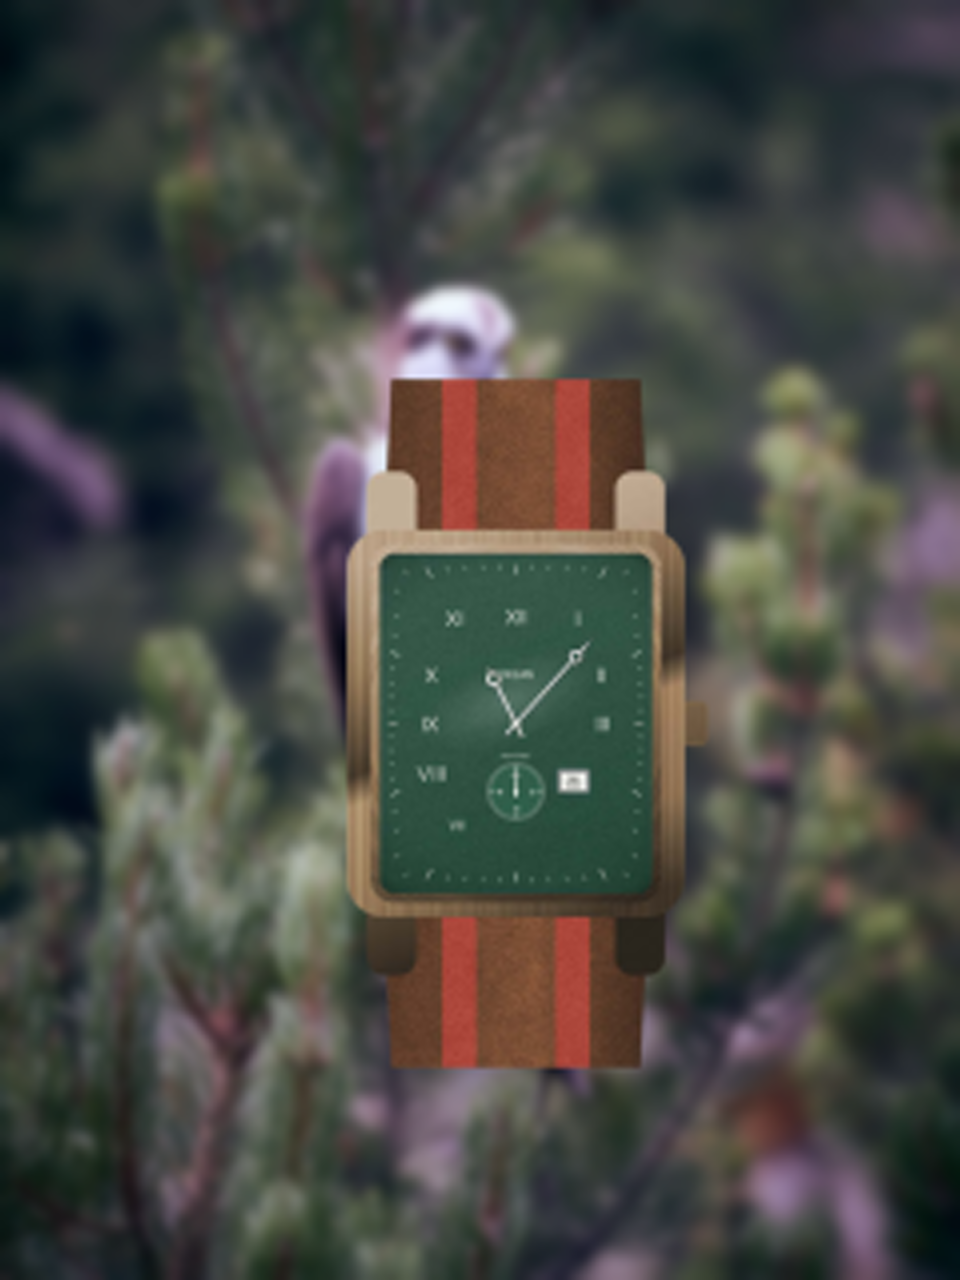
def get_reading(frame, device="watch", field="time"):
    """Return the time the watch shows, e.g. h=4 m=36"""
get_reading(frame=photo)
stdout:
h=11 m=7
